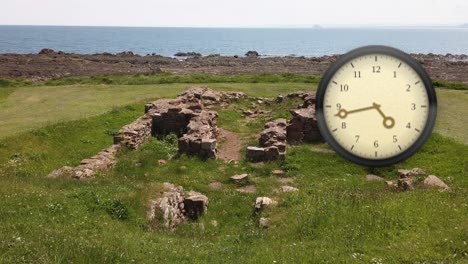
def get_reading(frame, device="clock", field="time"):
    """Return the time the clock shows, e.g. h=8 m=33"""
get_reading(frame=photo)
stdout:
h=4 m=43
